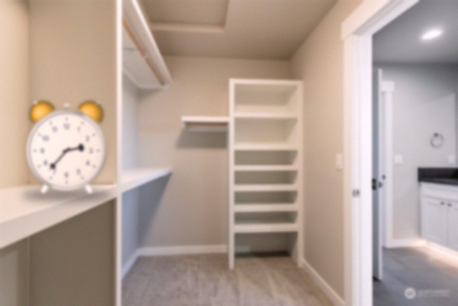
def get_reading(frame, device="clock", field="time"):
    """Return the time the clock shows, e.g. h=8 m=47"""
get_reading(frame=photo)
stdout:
h=2 m=37
